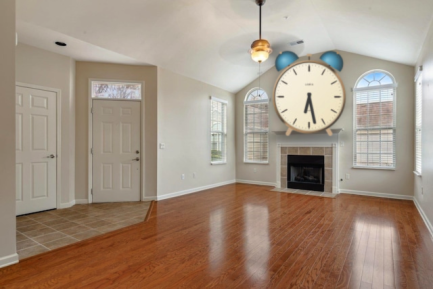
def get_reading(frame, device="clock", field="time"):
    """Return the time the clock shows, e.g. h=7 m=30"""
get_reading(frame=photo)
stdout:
h=6 m=28
